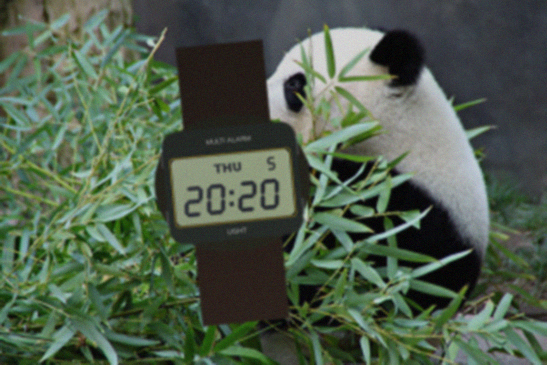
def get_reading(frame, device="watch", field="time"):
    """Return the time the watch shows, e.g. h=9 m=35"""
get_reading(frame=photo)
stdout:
h=20 m=20
